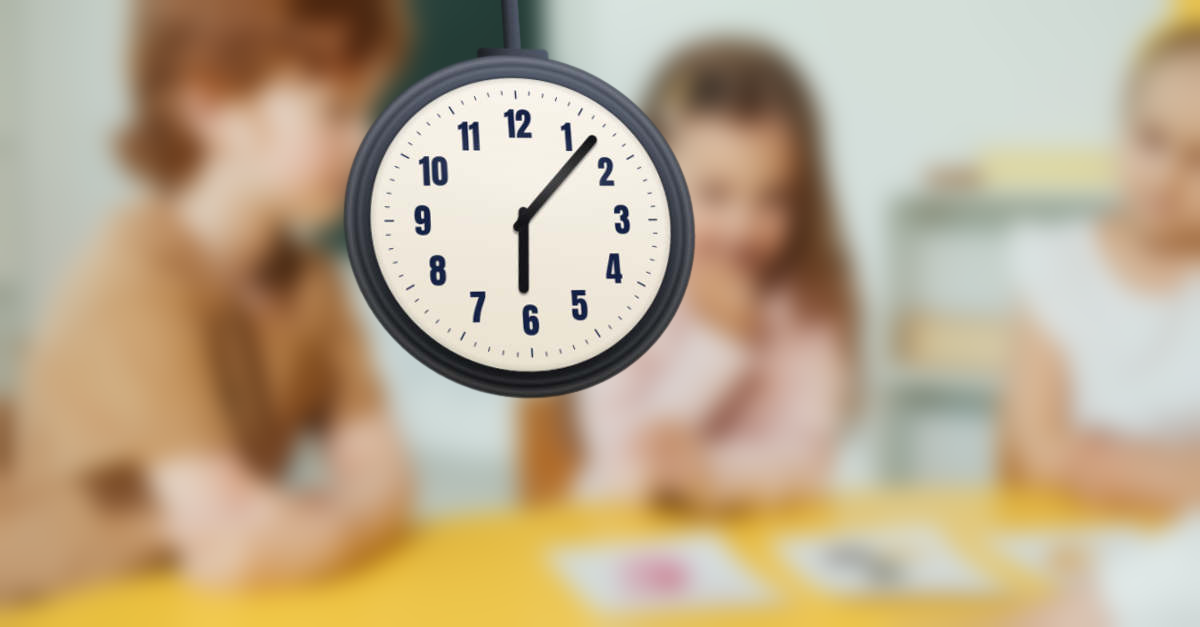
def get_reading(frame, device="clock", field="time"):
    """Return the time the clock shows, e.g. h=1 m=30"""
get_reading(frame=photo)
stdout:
h=6 m=7
